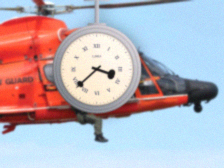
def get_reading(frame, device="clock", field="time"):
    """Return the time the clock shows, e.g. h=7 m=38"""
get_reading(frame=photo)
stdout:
h=3 m=38
